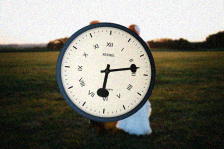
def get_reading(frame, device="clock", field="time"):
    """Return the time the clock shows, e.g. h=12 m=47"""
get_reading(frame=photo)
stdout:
h=6 m=13
